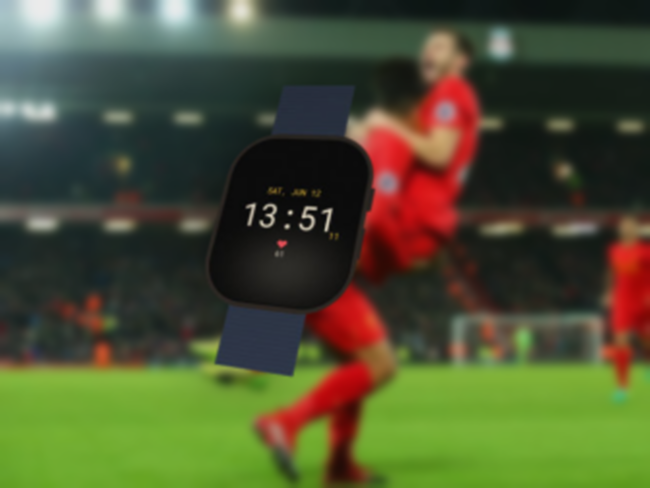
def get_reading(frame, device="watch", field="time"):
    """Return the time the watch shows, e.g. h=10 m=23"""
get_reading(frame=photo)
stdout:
h=13 m=51
